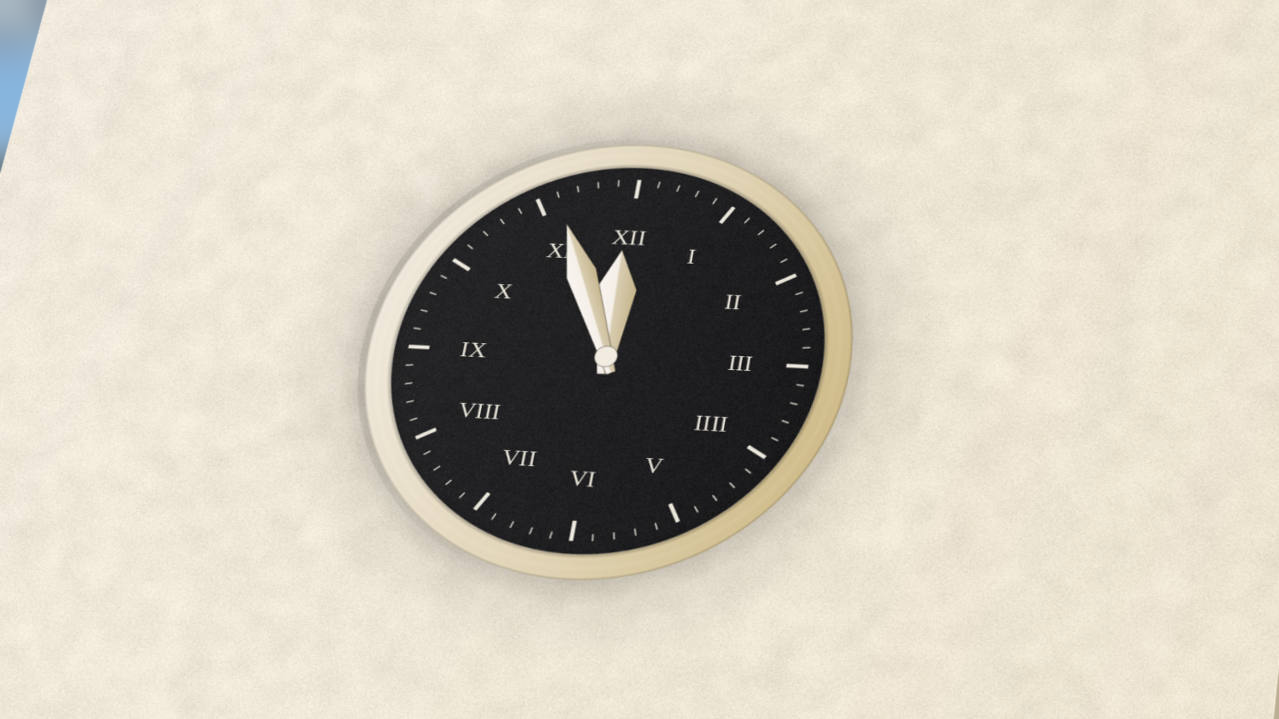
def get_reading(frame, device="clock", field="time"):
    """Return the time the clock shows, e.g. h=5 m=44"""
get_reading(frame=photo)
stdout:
h=11 m=56
